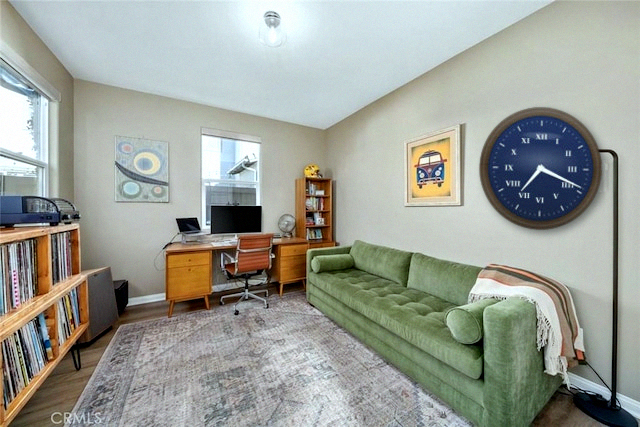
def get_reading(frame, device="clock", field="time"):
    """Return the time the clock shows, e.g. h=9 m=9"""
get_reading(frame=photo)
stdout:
h=7 m=19
